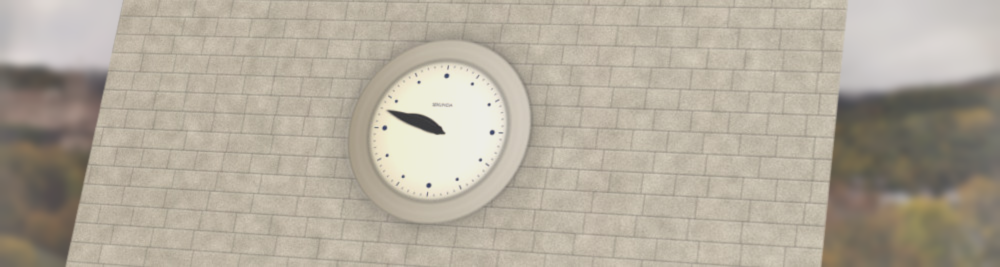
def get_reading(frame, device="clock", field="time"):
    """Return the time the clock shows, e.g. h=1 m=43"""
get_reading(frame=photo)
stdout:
h=9 m=48
